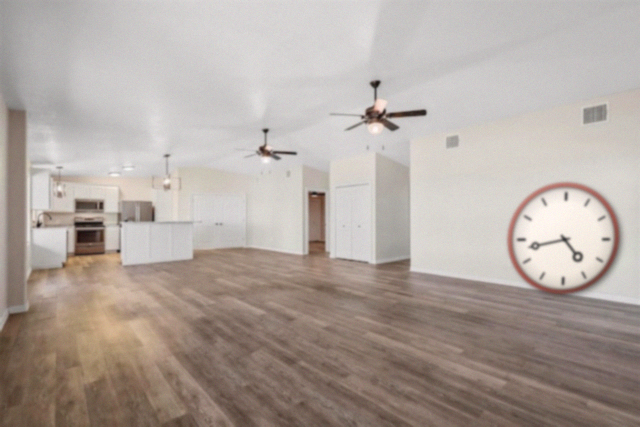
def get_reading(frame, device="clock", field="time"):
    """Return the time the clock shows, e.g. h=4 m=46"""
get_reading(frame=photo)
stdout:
h=4 m=43
